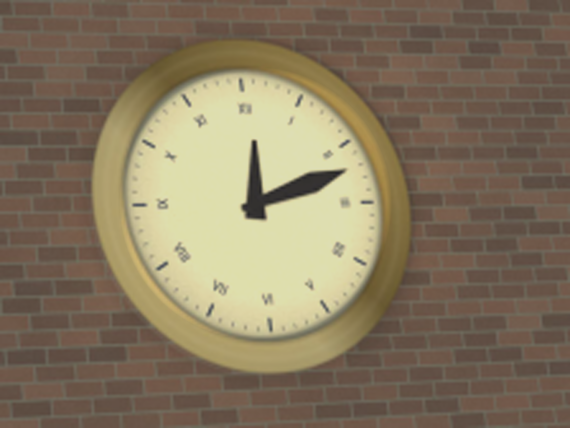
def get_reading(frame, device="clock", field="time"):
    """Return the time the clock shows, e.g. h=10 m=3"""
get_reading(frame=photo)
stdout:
h=12 m=12
